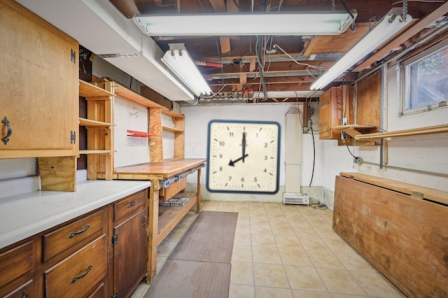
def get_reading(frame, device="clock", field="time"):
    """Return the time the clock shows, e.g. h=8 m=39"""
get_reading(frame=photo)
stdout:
h=8 m=0
